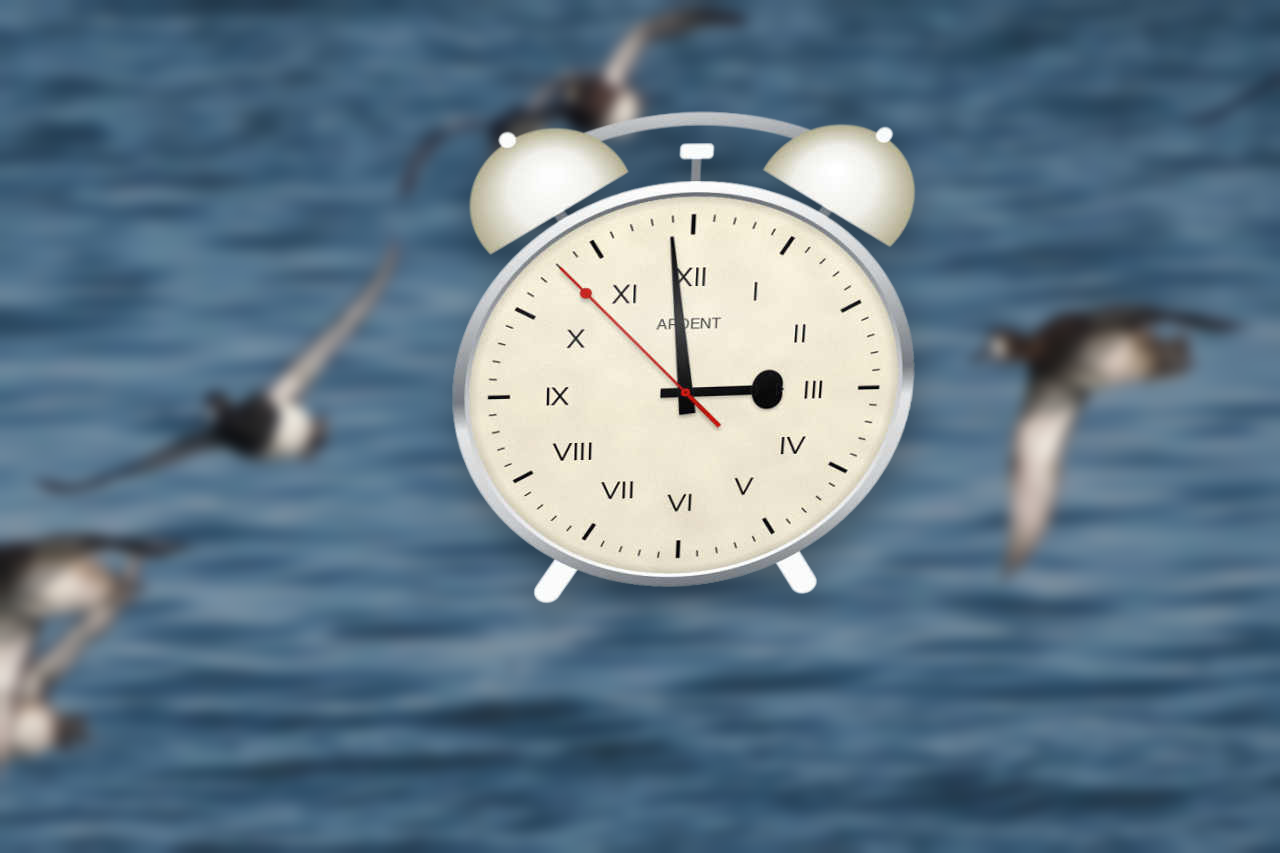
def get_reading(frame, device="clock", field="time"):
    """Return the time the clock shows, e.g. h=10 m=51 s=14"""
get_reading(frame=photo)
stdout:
h=2 m=58 s=53
